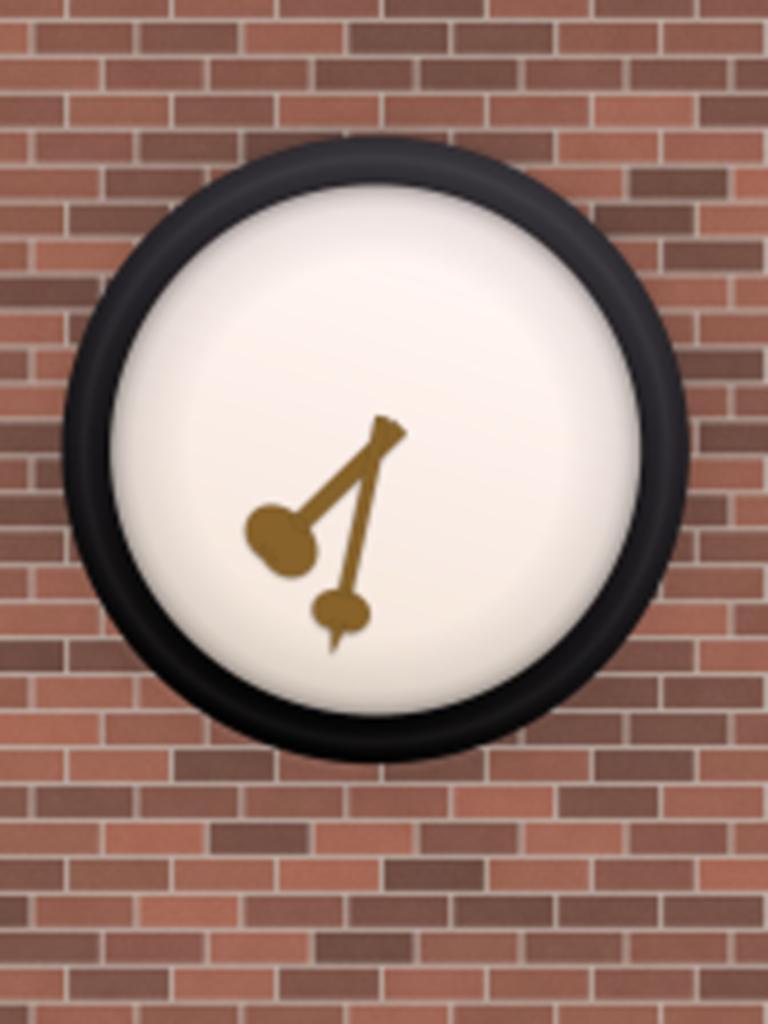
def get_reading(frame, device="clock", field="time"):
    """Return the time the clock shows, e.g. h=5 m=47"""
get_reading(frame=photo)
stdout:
h=7 m=32
